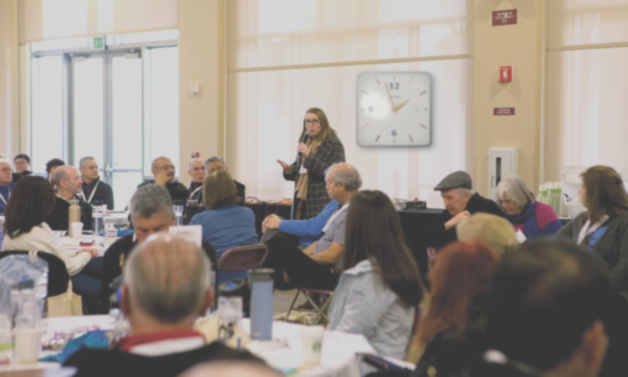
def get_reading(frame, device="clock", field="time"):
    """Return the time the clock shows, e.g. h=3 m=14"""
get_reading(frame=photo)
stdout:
h=1 m=57
